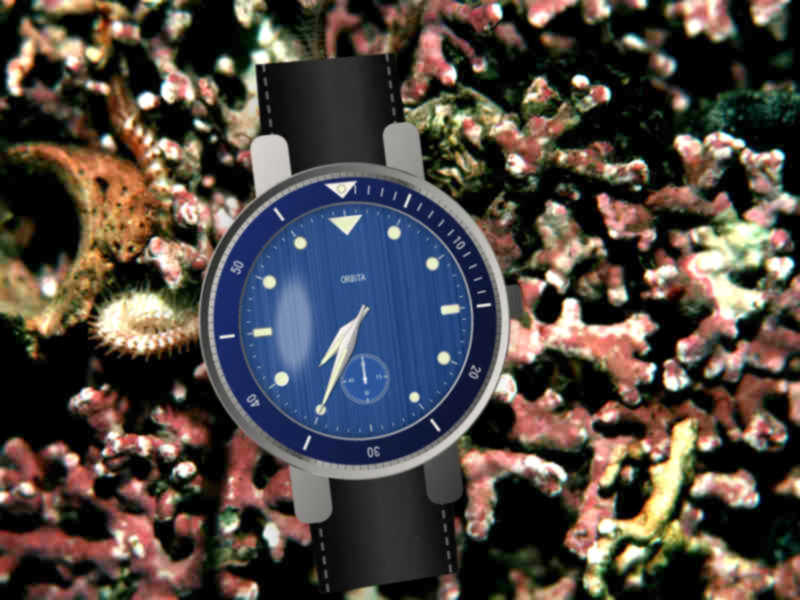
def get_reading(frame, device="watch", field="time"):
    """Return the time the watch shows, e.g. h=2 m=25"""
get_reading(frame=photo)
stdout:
h=7 m=35
